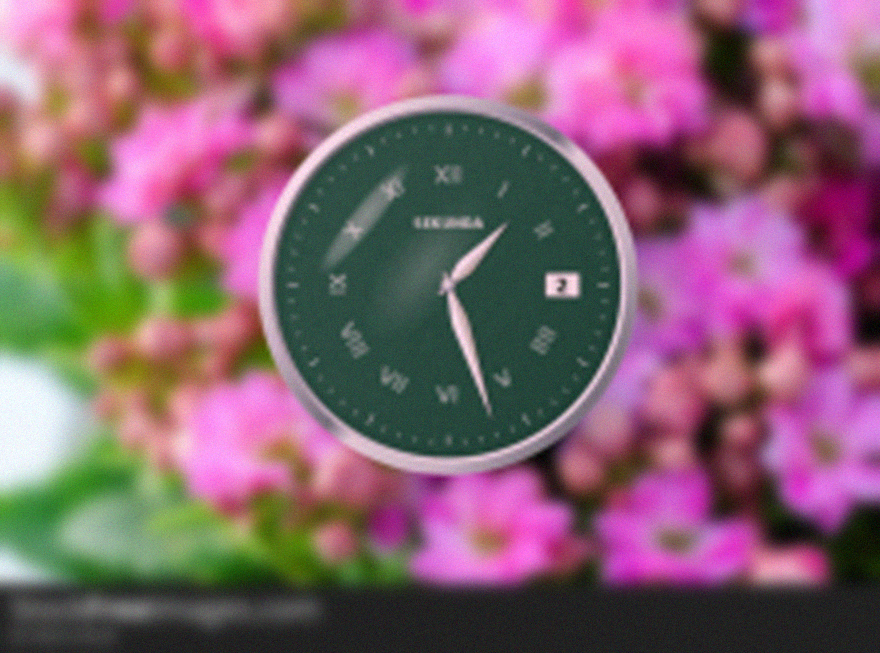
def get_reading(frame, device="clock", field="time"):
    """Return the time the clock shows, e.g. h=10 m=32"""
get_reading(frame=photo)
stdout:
h=1 m=27
